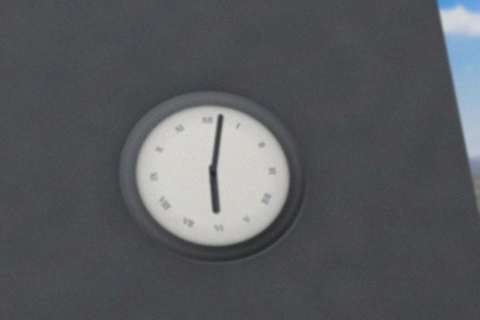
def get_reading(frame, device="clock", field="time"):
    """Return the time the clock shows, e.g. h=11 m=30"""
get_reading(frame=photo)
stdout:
h=6 m=2
